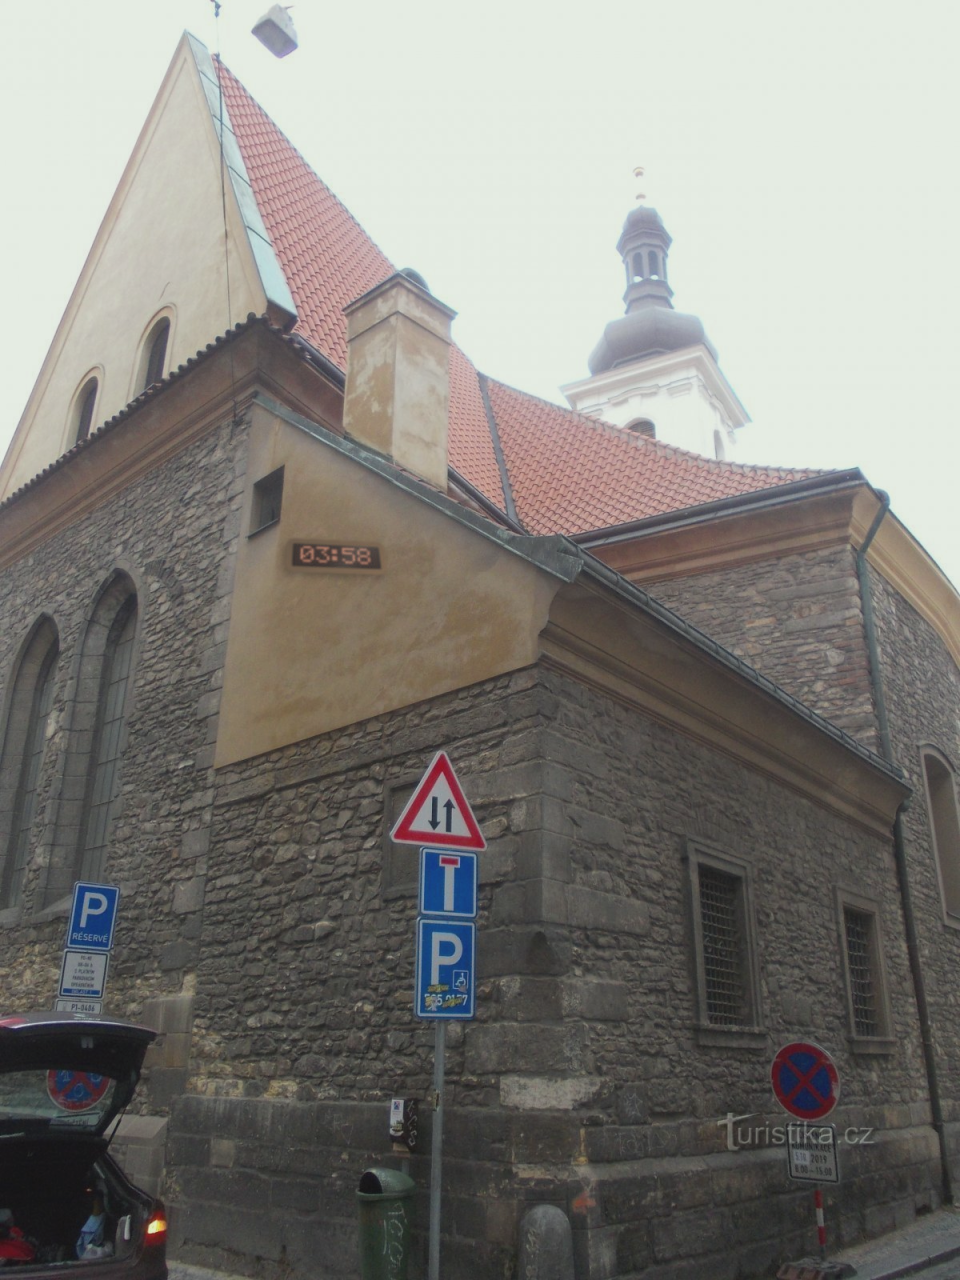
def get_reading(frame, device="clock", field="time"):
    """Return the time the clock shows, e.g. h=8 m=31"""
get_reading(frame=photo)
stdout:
h=3 m=58
